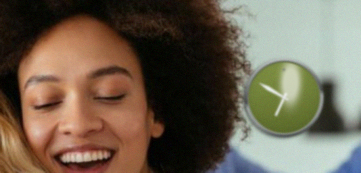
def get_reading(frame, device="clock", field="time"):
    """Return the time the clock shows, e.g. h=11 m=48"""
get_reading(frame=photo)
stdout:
h=6 m=50
